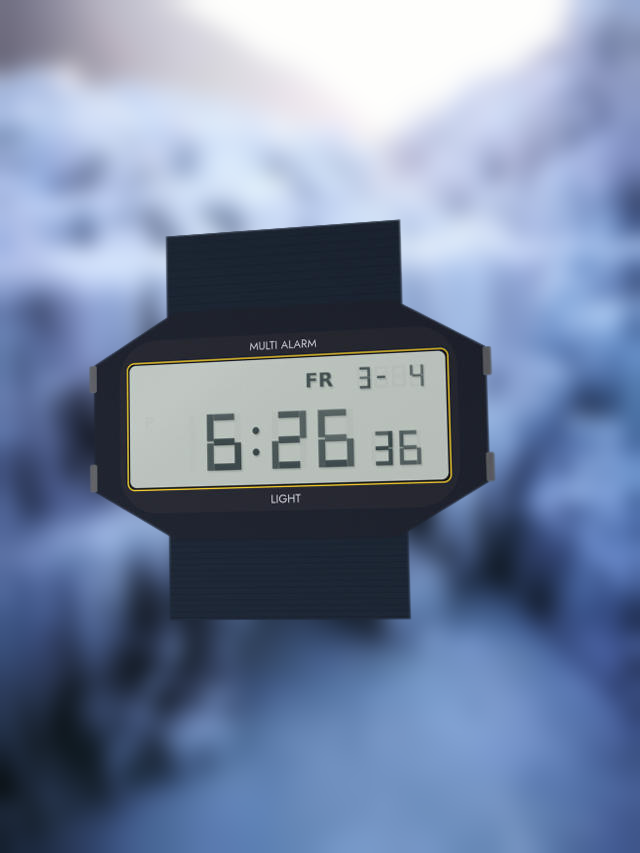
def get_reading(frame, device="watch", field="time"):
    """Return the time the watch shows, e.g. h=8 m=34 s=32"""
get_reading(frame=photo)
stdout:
h=6 m=26 s=36
